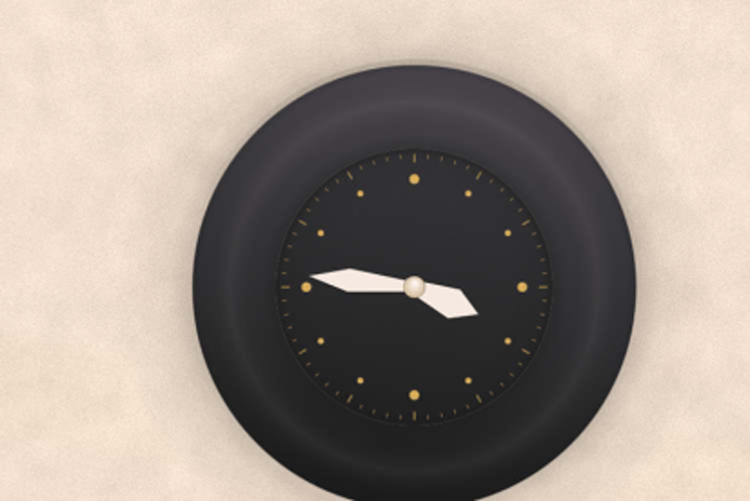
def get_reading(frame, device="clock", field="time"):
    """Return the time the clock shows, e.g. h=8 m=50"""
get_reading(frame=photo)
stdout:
h=3 m=46
